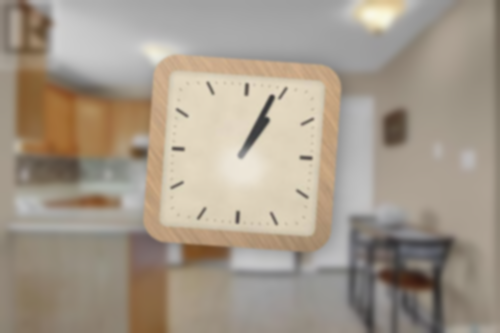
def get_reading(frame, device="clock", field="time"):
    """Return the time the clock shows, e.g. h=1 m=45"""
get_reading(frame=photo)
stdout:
h=1 m=4
